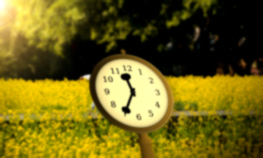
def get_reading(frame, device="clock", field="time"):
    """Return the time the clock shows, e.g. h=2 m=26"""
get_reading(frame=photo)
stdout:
h=11 m=35
